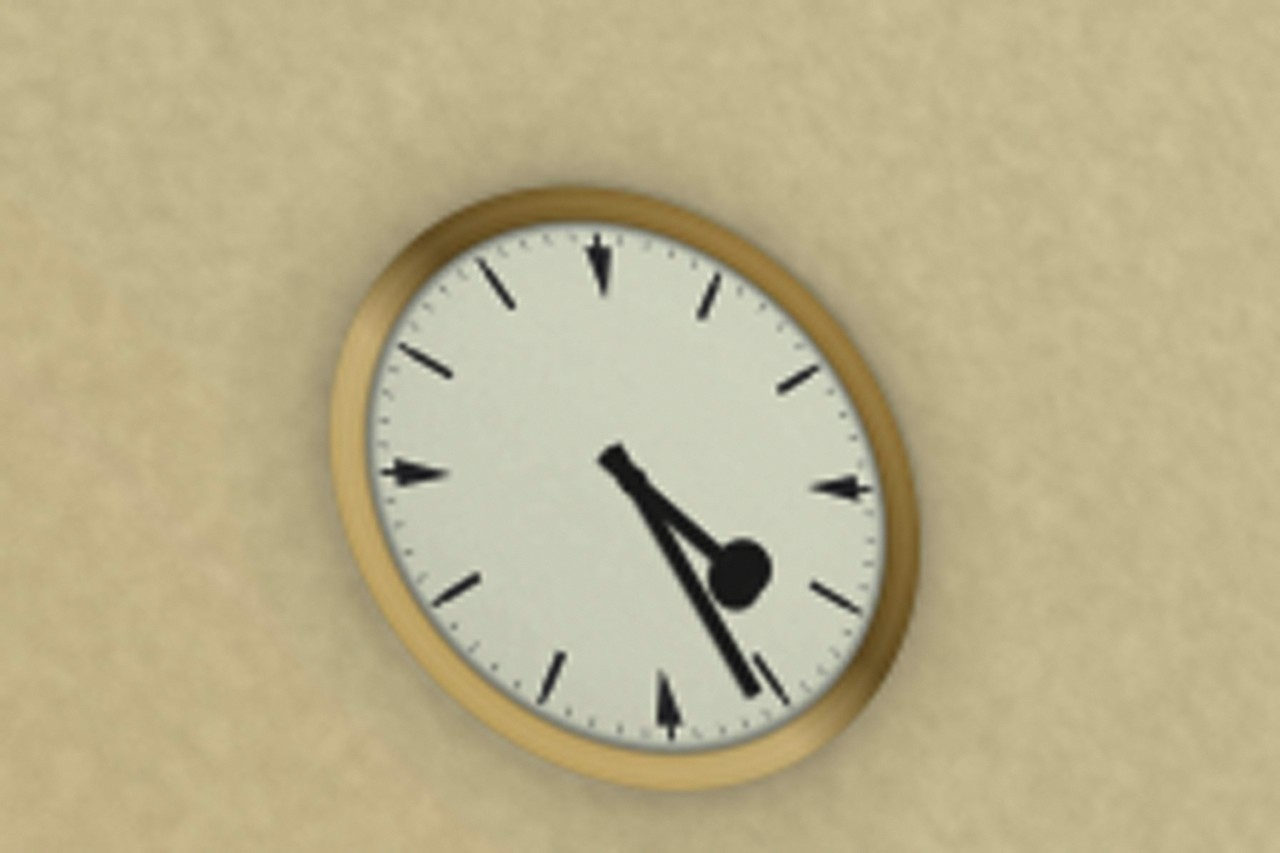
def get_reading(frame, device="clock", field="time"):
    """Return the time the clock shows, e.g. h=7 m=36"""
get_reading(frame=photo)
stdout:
h=4 m=26
